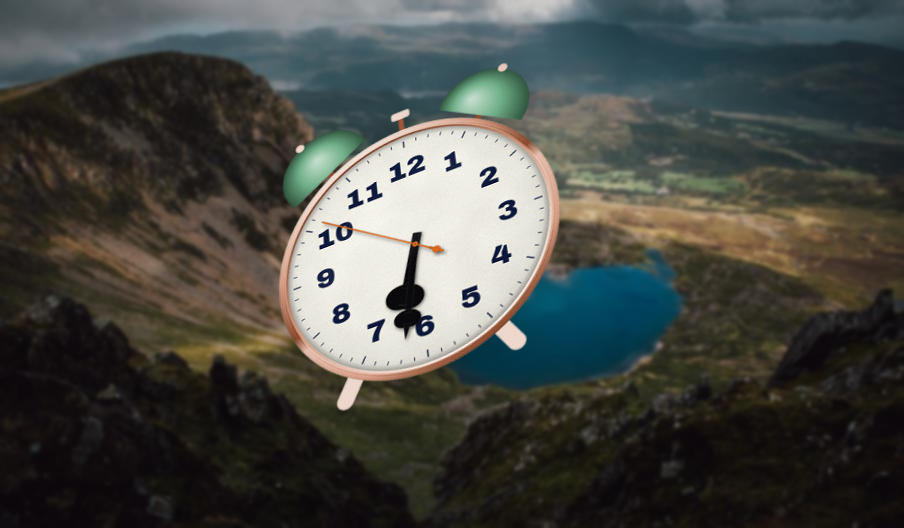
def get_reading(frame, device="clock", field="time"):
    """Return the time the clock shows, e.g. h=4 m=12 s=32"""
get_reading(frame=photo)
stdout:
h=6 m=31 s=51
